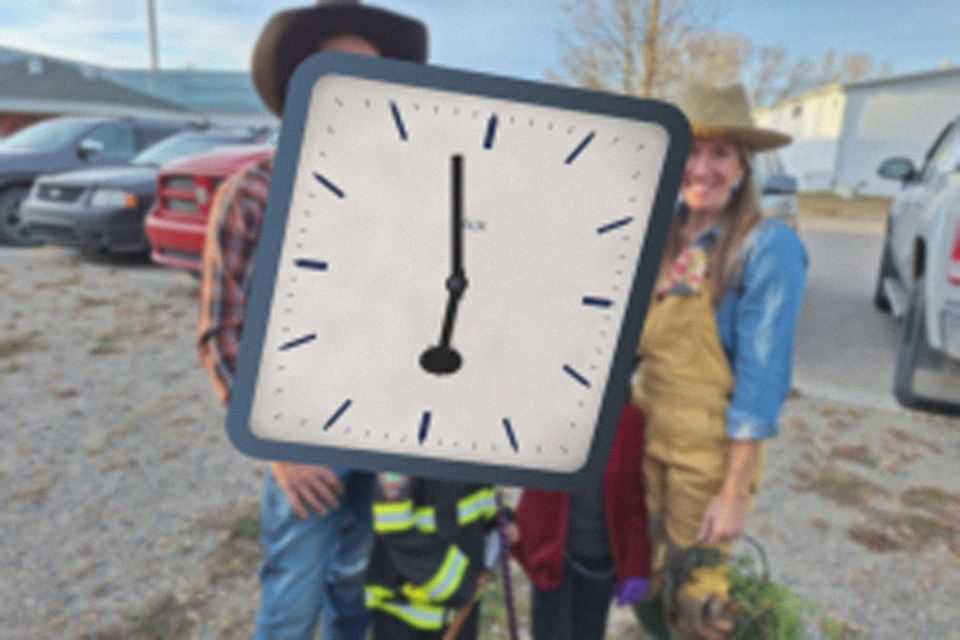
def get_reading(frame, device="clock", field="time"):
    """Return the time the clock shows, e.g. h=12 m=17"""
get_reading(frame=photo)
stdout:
h=5 m=58
